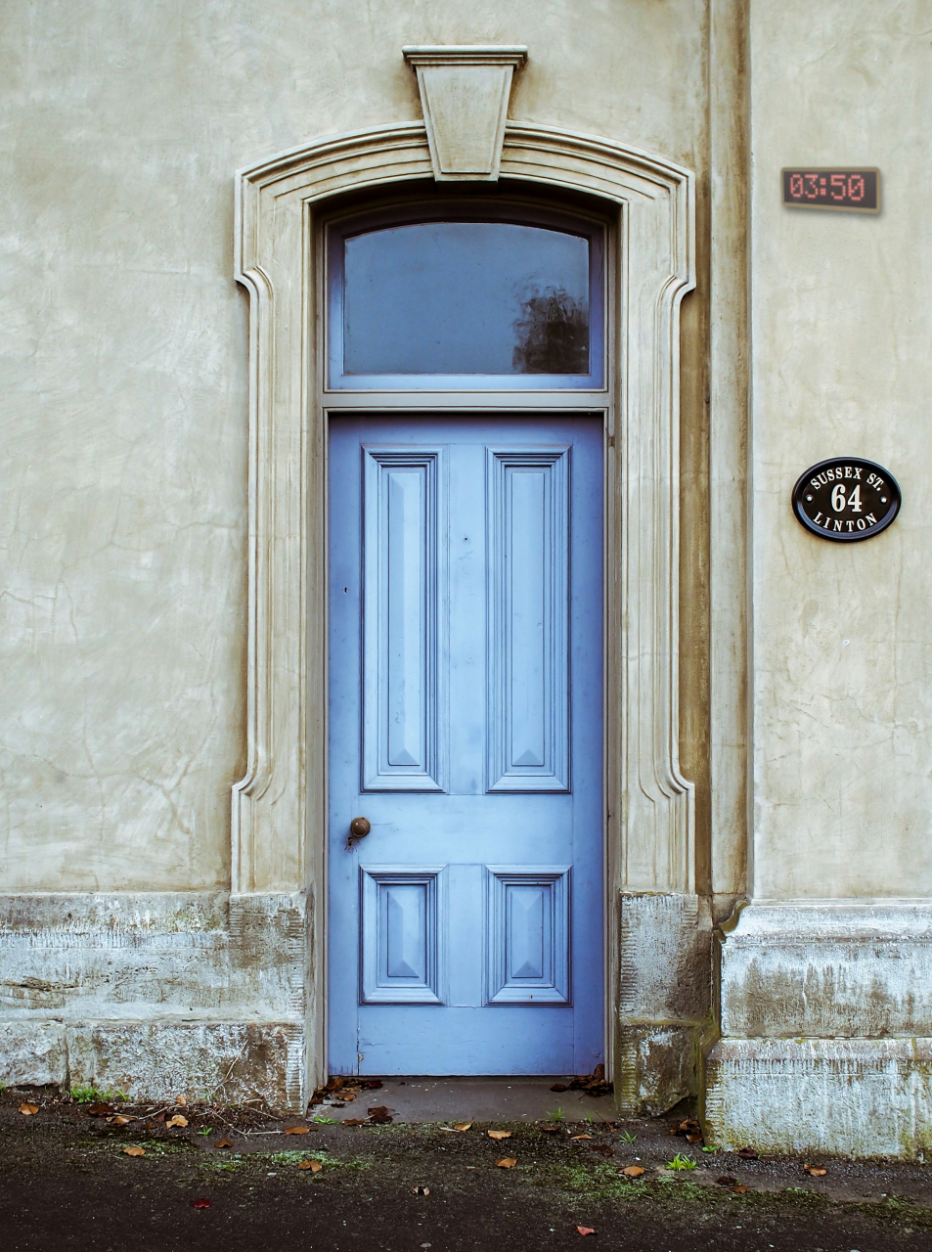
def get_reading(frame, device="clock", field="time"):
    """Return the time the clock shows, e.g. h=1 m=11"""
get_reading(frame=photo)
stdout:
h=3 m=50
